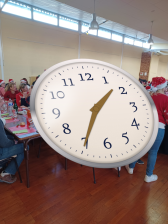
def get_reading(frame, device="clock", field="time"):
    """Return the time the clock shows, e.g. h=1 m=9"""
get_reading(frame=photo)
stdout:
h=1 m=35
